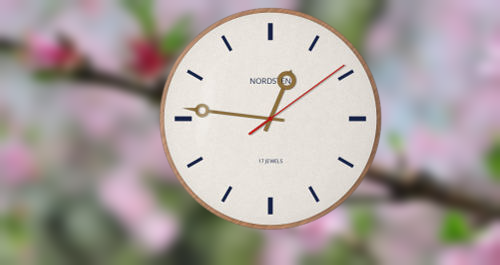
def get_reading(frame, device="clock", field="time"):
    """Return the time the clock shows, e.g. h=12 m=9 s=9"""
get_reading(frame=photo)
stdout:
h=12 m=46 s=9
